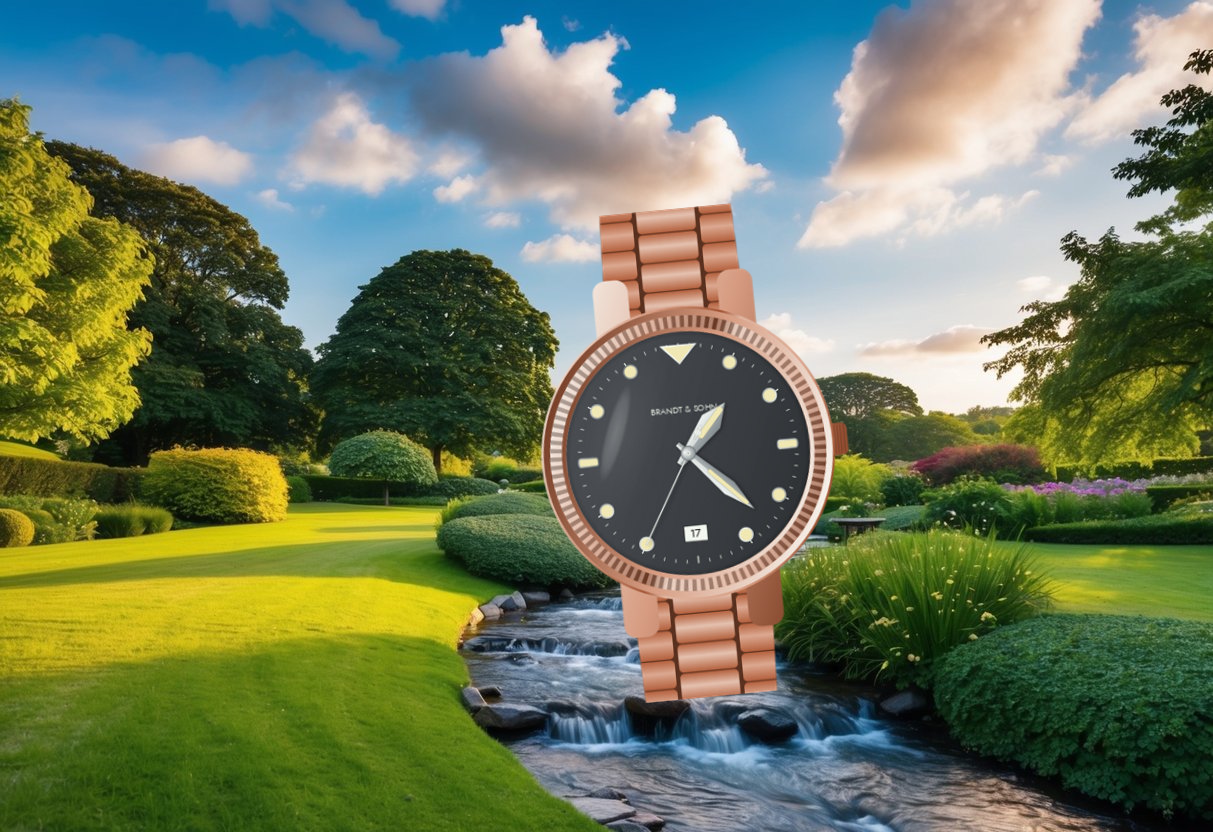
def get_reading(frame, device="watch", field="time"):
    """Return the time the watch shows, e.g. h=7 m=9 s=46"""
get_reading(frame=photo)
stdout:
h=1 m=22 s=35
